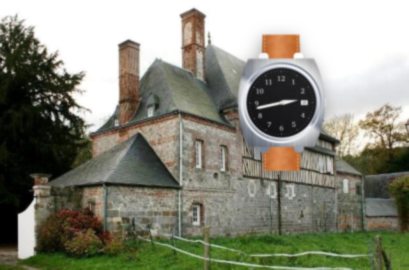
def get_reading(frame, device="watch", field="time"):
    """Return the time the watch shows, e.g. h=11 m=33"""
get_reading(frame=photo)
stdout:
h=2 m=43
